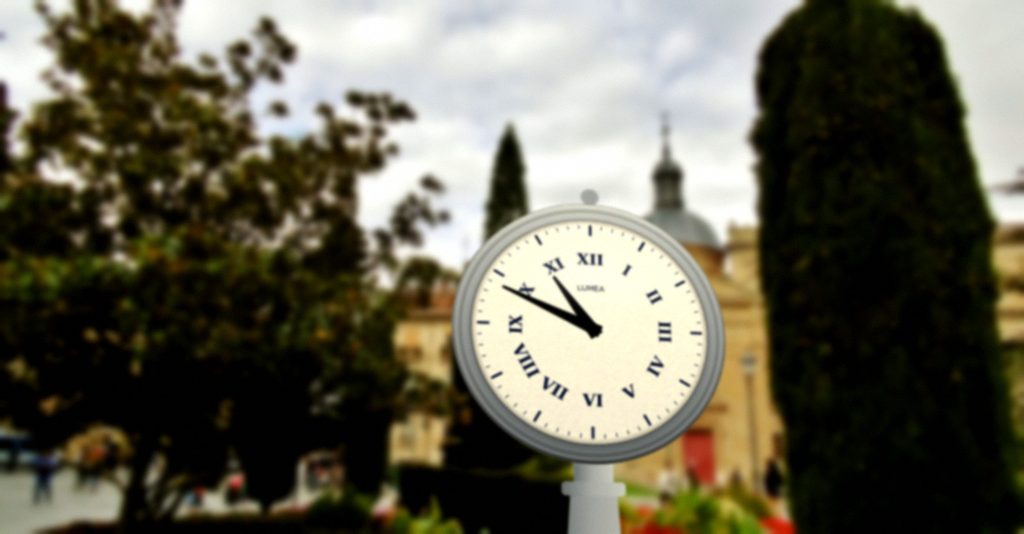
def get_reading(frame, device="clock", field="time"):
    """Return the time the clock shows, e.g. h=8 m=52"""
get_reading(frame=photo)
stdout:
h=10 m=49
